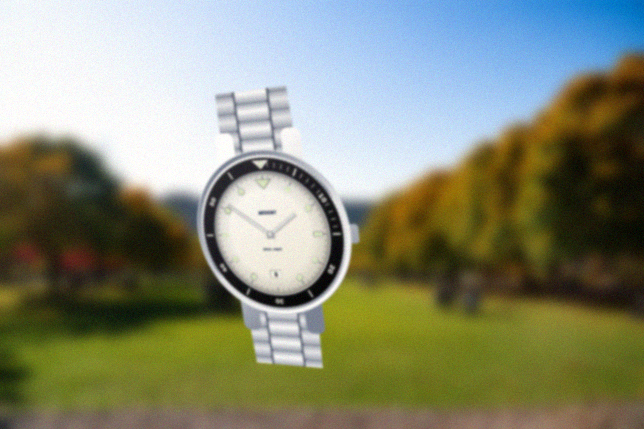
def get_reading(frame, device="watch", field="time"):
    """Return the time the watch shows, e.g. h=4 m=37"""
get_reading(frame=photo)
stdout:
h=1 m=51
